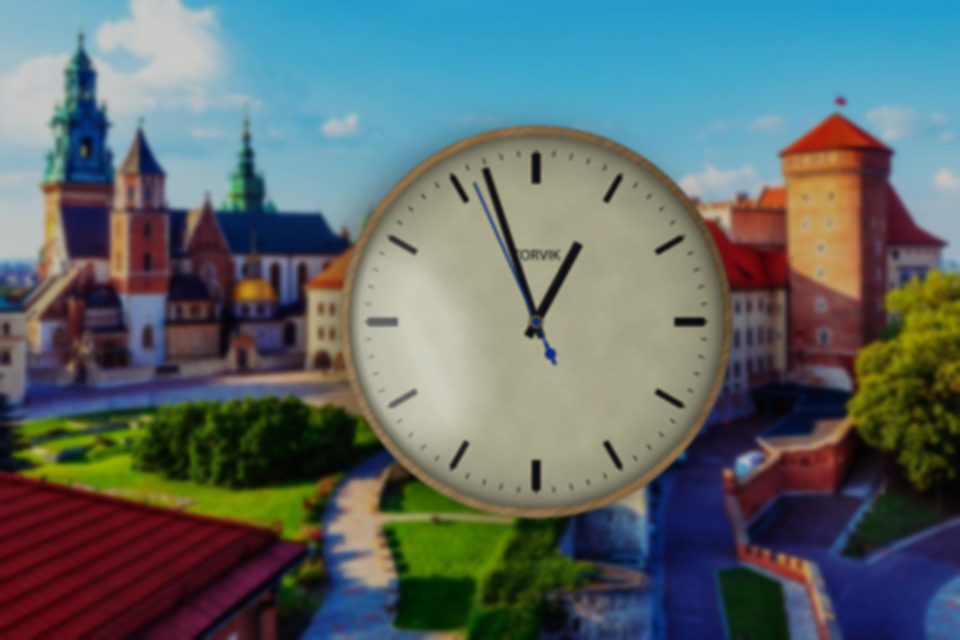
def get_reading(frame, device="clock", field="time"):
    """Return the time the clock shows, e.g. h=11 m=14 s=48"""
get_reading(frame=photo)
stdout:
h=12 m=56 s=56
